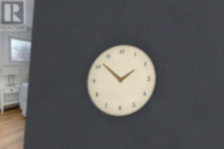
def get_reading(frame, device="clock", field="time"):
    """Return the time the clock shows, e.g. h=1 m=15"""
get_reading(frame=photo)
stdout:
h=1 m=52
